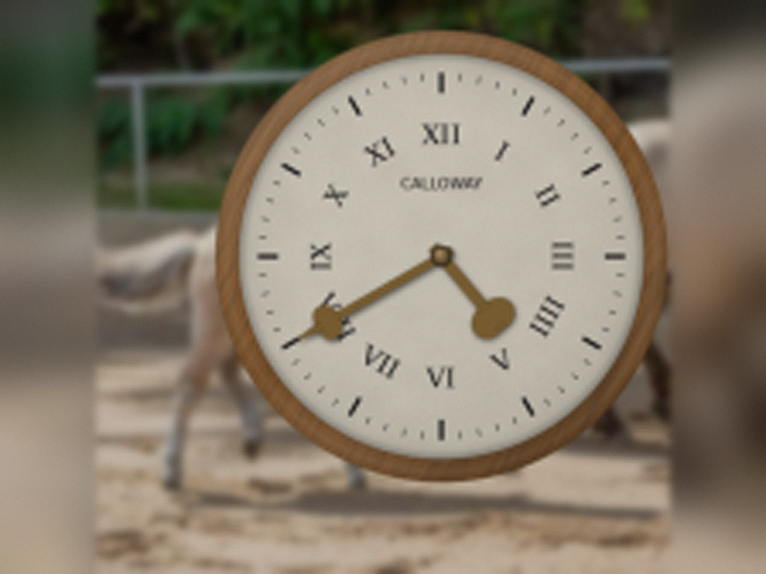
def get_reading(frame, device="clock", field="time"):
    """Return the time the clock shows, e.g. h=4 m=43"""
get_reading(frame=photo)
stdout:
h=4 m=40
